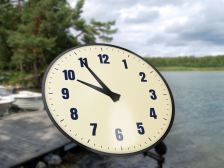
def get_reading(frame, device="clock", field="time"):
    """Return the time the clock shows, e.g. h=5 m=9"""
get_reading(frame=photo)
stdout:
h=9 m=55
